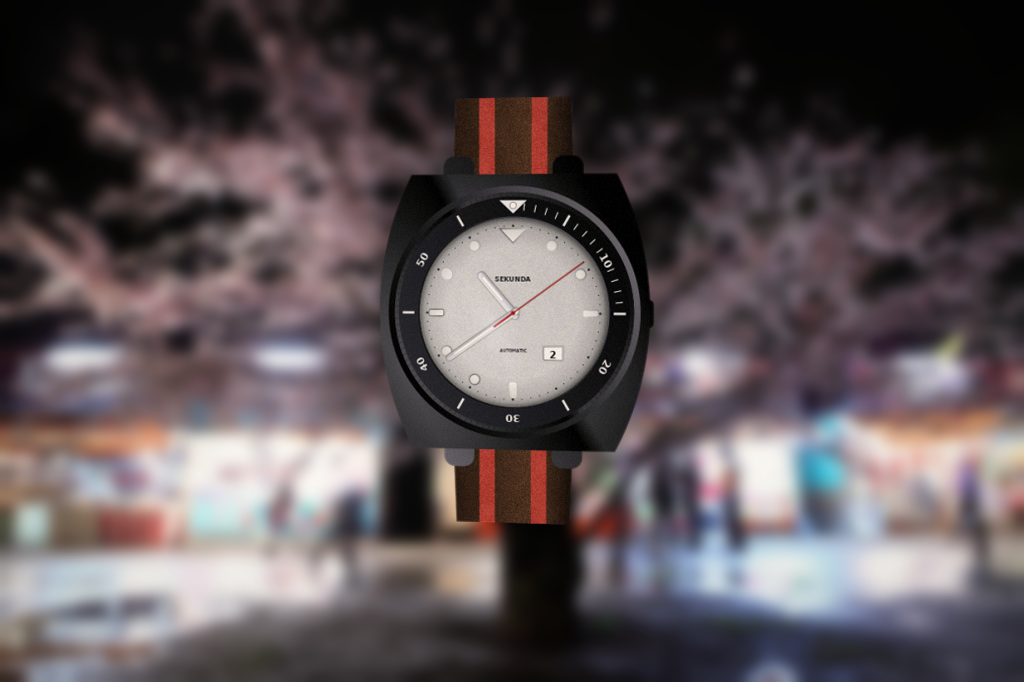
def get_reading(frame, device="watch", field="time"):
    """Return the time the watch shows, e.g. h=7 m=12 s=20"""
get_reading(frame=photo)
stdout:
h=10 m=39 s=9
